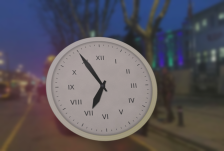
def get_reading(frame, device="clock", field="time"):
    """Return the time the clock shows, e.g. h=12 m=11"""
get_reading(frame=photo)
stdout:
h=6 m=55
